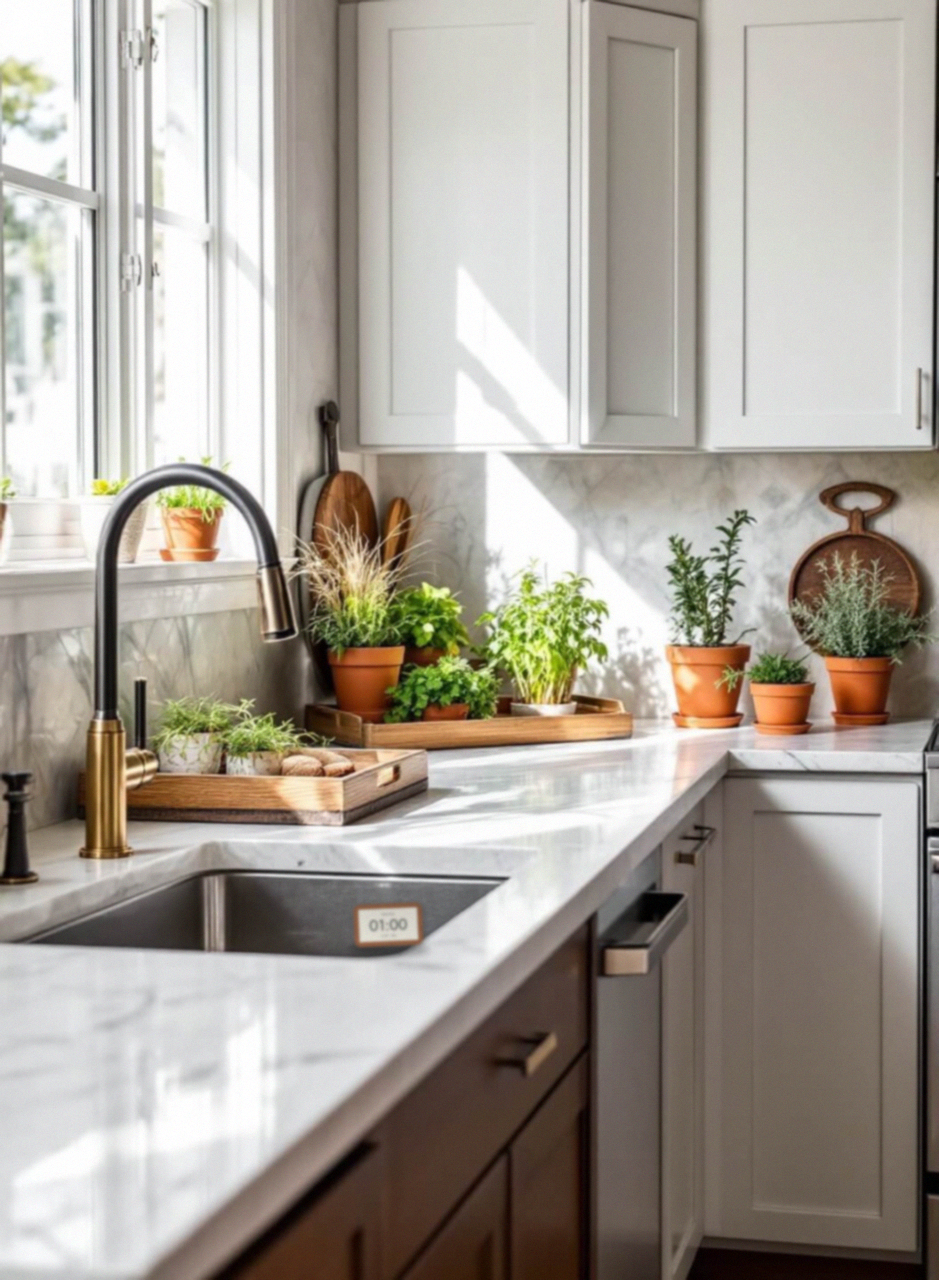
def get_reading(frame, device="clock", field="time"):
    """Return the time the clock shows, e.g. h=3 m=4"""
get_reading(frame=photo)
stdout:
h=1 m=0
